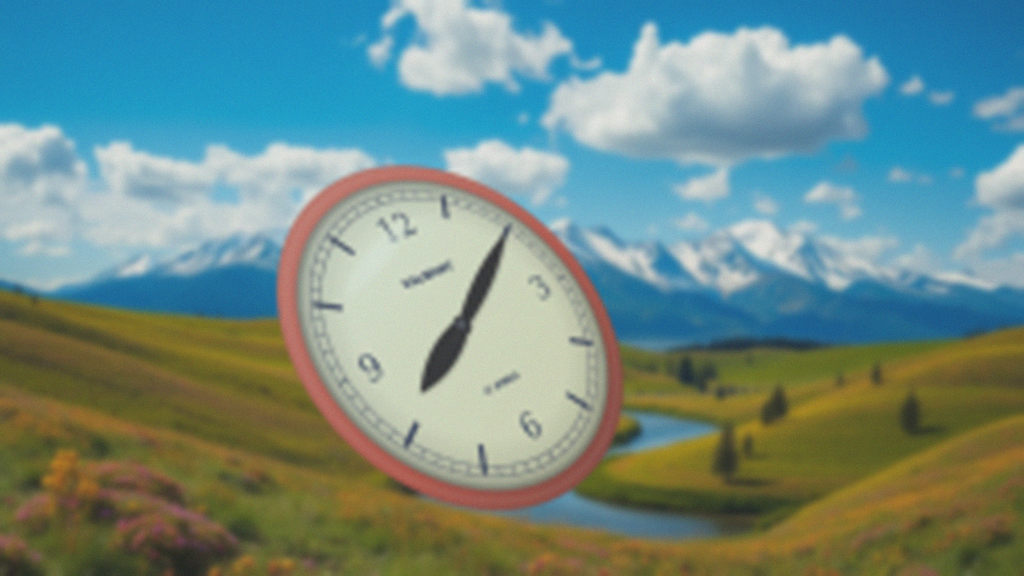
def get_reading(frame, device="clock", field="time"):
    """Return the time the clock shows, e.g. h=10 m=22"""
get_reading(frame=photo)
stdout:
h=8 m=10
